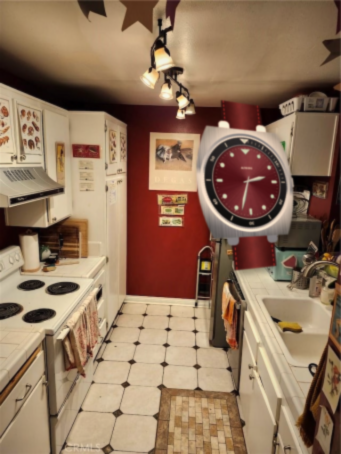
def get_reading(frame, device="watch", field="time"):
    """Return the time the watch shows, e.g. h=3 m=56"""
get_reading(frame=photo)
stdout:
h=2 m=33
